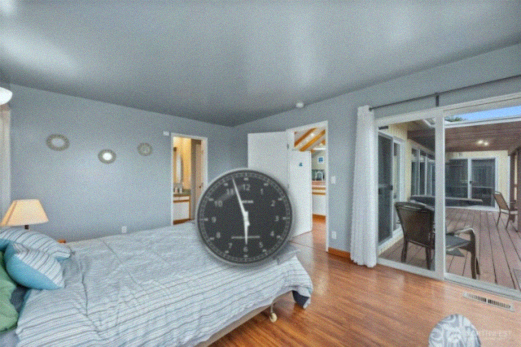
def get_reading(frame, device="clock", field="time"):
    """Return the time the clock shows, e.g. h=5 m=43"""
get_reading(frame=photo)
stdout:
h=5 m=57
